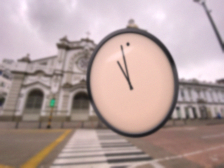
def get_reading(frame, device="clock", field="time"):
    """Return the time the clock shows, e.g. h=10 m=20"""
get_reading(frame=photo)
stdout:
h=10 m=58
